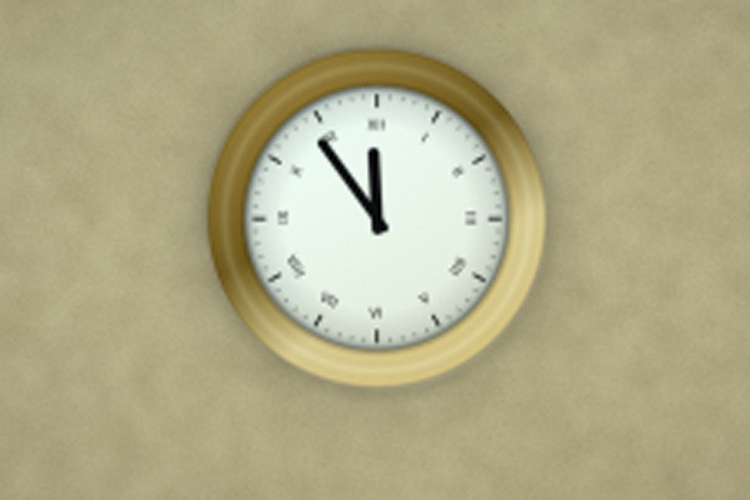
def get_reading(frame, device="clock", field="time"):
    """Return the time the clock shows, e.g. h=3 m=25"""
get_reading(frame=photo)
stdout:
h=11 m=54
